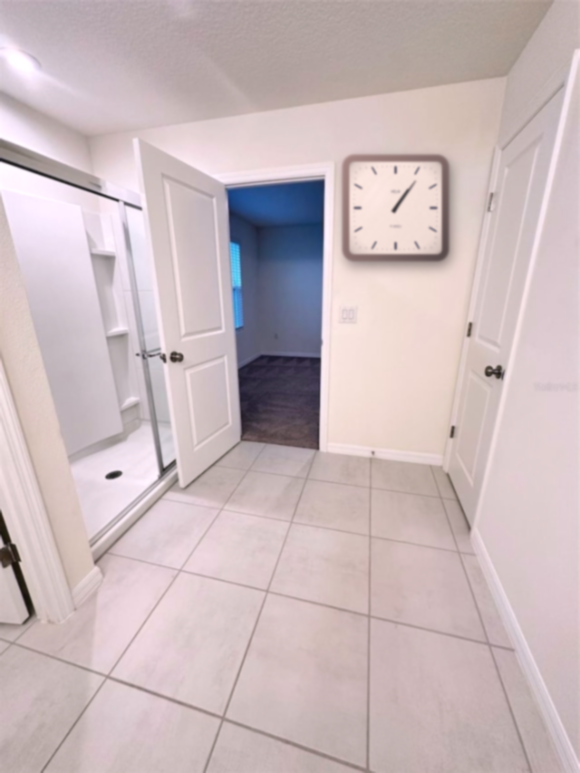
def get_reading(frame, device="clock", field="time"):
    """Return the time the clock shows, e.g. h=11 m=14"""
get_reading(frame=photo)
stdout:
h=1 m=6
